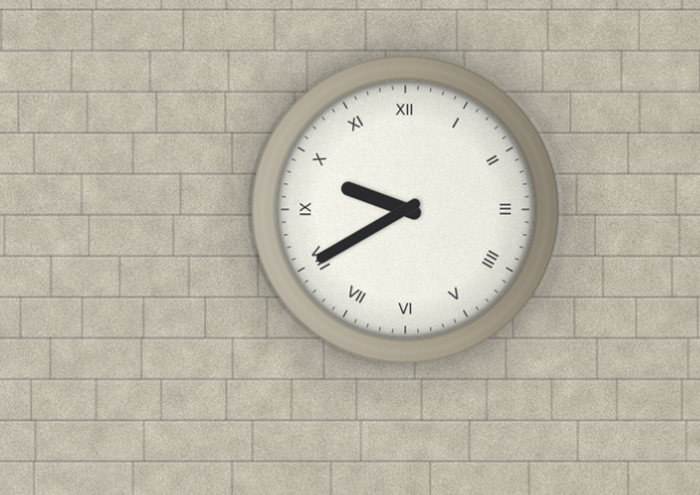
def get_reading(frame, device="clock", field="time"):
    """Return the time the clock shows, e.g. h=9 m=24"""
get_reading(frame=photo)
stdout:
h=9 m=40
